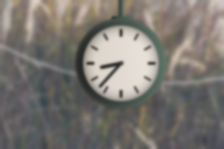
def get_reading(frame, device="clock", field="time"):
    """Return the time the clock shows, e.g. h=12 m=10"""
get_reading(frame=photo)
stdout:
h=8 m=37
